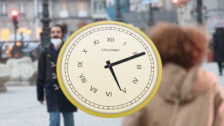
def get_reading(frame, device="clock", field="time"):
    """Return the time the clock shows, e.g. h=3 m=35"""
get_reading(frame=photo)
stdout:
h=5 m=11
